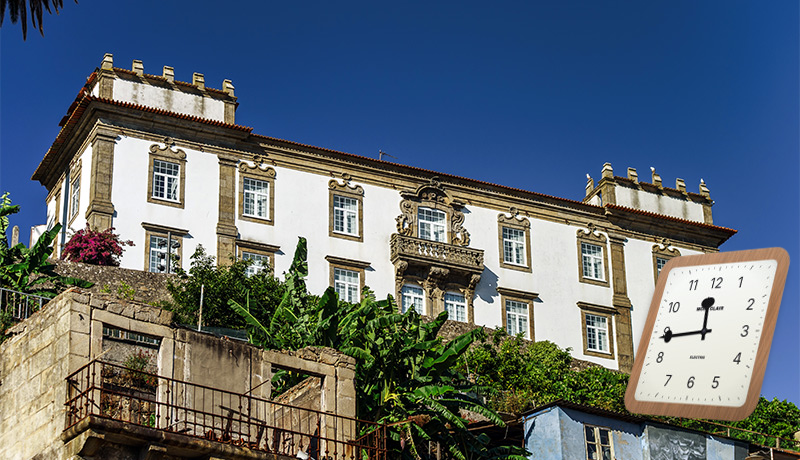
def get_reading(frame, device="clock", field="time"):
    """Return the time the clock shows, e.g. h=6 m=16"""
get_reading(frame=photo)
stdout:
h=11 m=44
